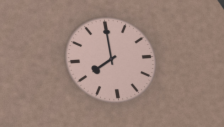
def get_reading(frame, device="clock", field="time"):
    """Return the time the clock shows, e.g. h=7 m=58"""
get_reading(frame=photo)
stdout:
h=8 m=0
